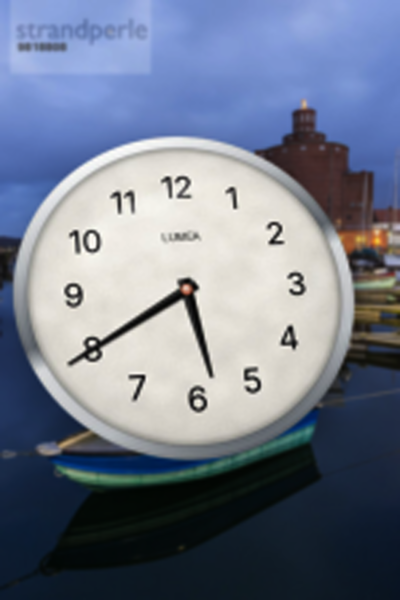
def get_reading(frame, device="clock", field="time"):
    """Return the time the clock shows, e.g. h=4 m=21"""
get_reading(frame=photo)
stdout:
h=5 m=40
